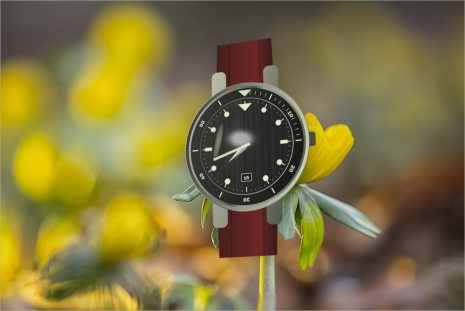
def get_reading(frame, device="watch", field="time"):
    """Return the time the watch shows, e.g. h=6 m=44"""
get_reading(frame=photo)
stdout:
h=7 m=42
